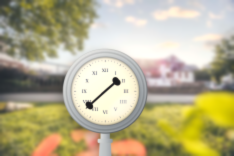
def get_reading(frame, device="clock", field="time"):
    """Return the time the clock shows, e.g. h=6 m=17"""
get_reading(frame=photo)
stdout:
h=1 m=38
